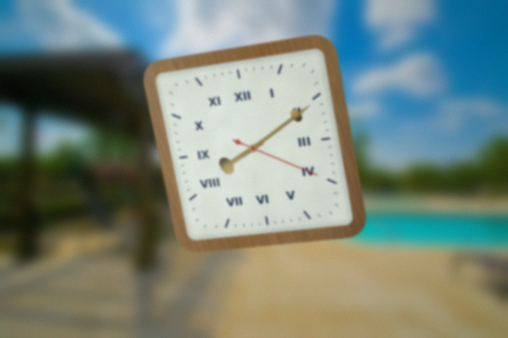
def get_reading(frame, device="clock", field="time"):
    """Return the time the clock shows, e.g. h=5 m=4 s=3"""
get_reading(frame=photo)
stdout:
h=8 m=10 s=20
